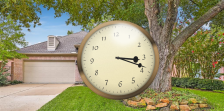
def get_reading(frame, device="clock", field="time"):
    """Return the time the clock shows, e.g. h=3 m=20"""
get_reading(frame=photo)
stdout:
h=3 m=19
